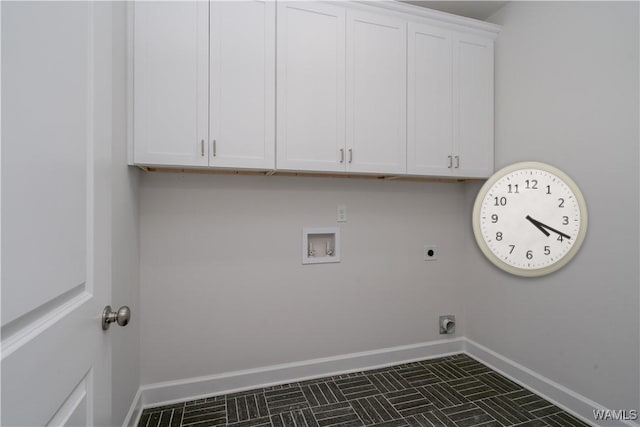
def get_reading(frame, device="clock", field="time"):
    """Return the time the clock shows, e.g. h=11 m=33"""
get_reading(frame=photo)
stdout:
h=4 m=19
